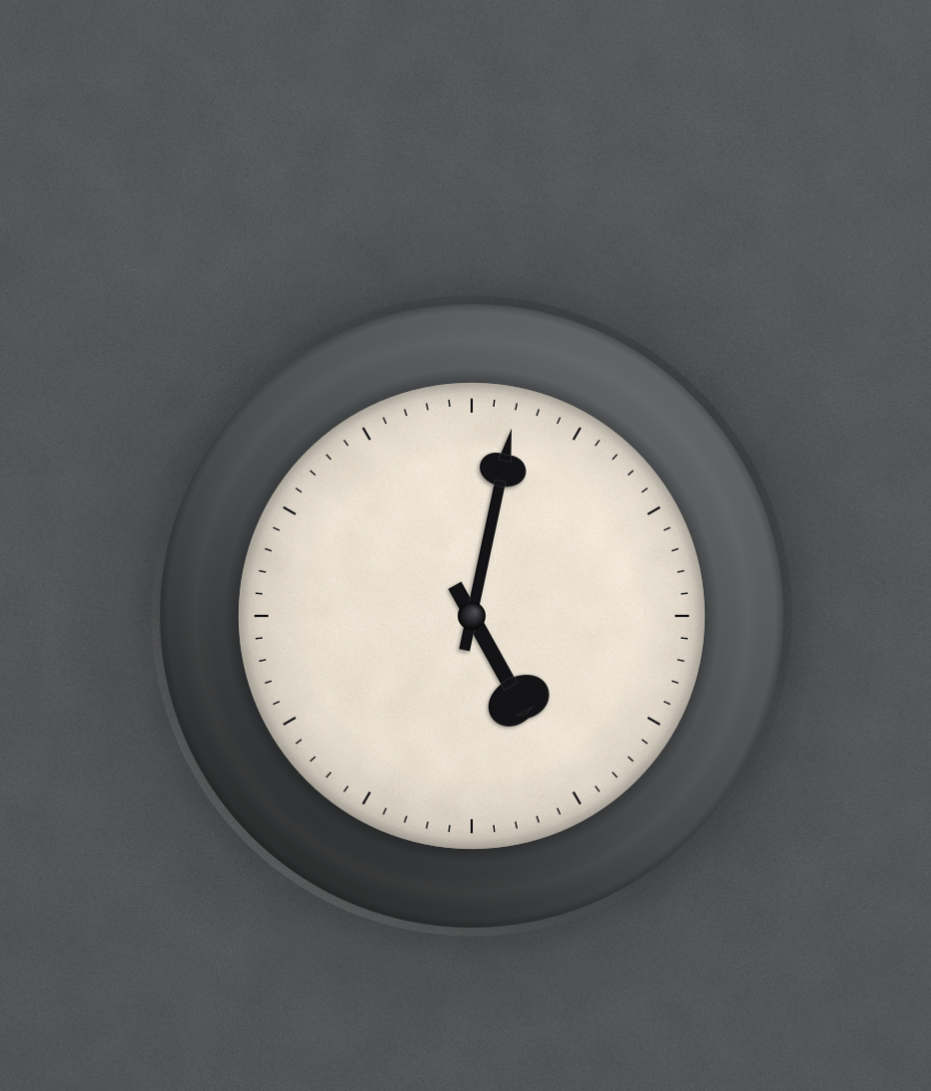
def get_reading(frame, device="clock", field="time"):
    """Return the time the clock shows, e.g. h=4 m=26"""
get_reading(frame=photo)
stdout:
h=5 m=2
